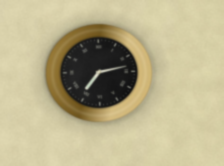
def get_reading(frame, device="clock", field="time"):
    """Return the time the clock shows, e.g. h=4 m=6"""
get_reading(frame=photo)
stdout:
h=7 m=13
